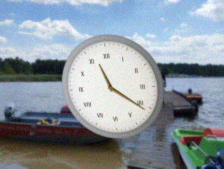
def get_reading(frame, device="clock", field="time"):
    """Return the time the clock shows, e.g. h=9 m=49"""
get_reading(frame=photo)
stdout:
h=11 m=21
